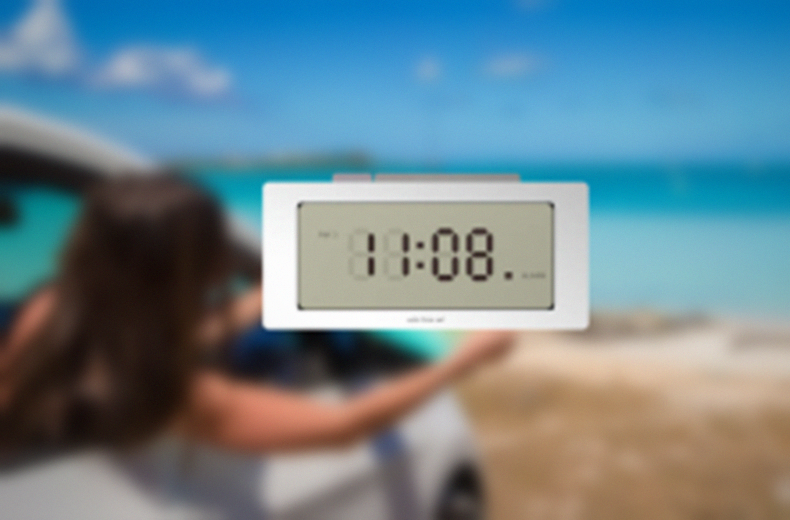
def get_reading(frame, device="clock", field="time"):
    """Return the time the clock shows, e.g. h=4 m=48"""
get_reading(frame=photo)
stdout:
h=11 m=8
